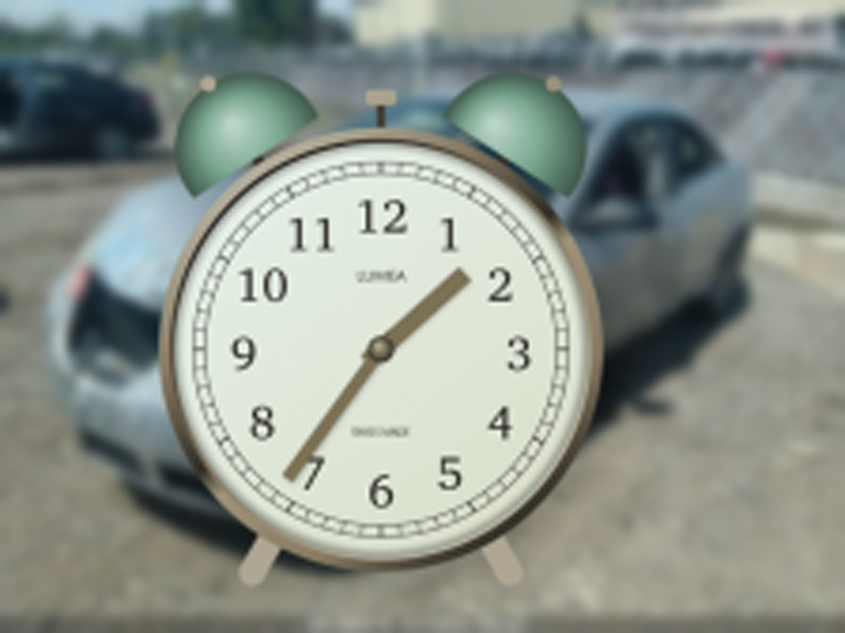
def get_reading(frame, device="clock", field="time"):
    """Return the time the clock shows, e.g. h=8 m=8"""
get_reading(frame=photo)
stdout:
h=1 m=36
